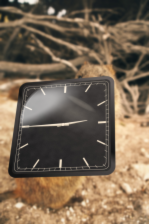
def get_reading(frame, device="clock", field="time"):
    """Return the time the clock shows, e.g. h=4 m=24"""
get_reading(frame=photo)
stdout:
h=2 m=45
